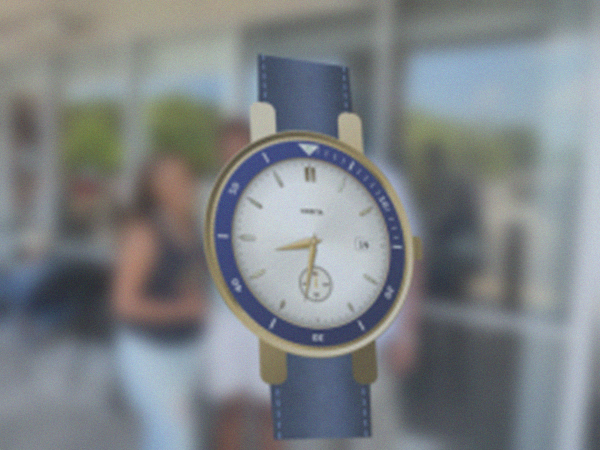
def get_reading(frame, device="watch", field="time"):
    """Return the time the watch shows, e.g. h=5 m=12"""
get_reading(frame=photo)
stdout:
h=8 m=32
